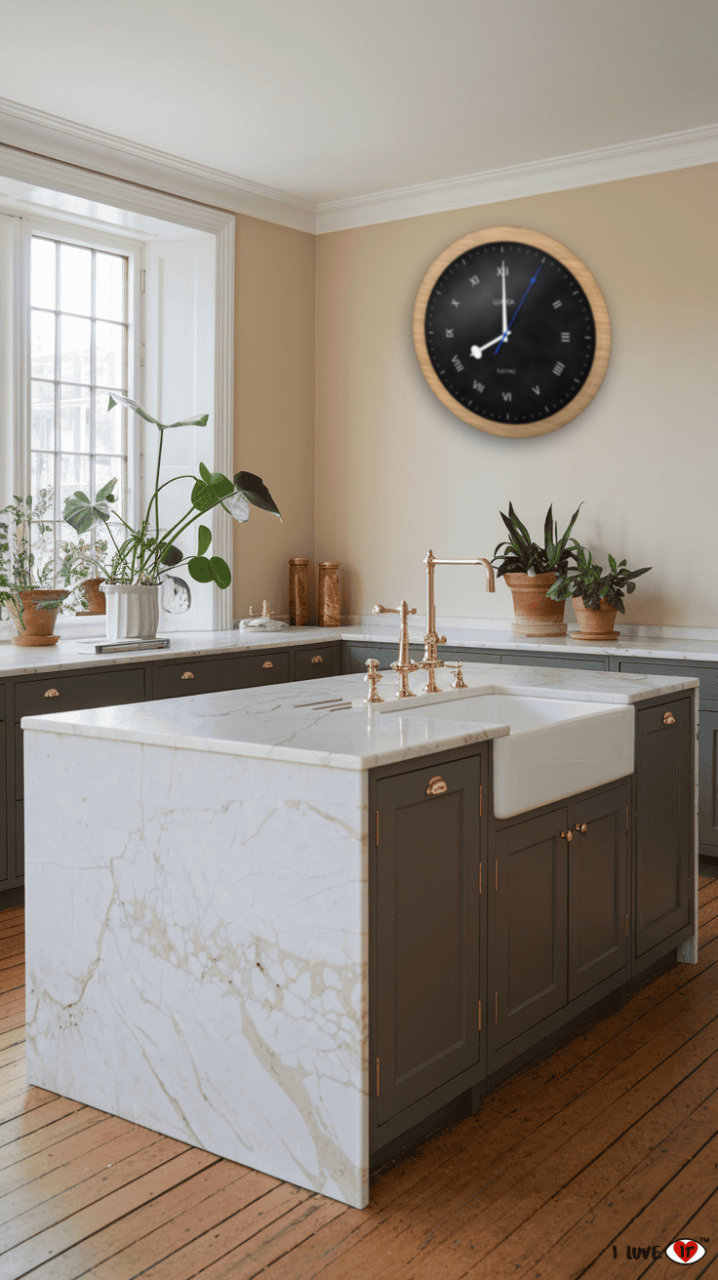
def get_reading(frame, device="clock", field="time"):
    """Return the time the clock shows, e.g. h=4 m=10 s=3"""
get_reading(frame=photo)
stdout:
h=8 m=0 s=5
